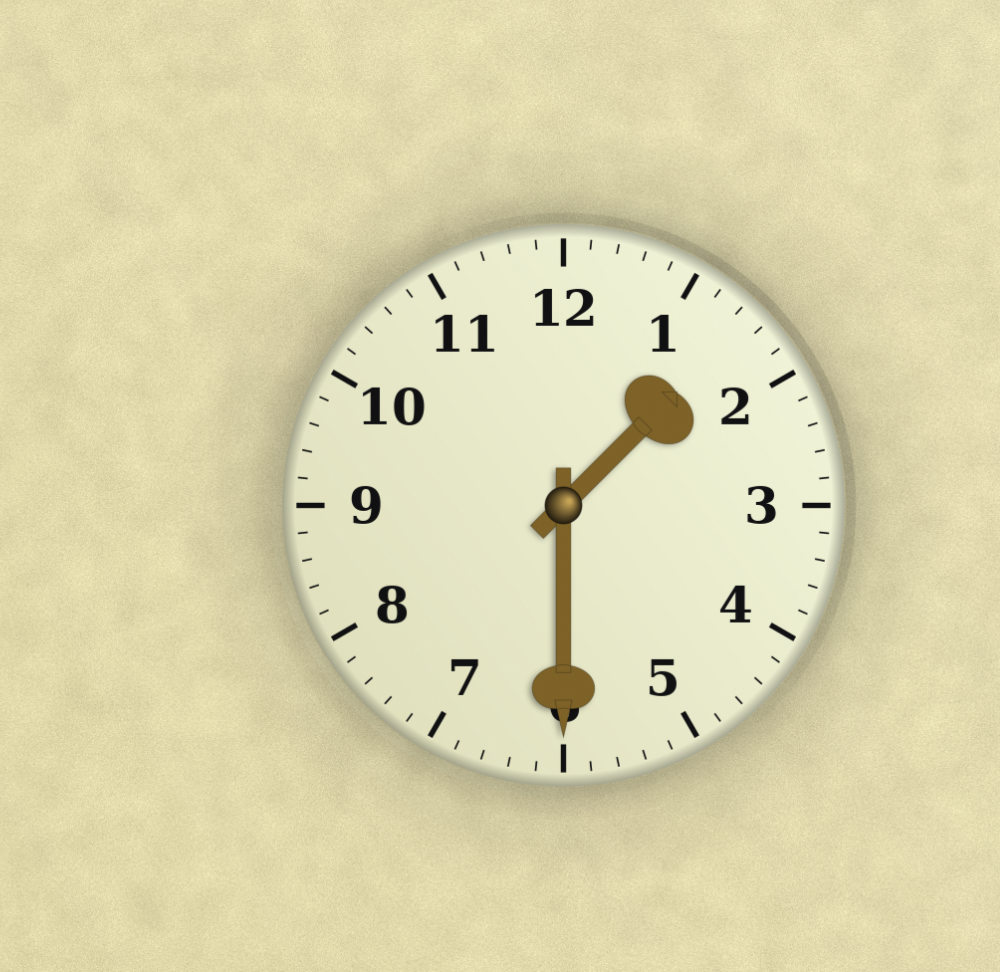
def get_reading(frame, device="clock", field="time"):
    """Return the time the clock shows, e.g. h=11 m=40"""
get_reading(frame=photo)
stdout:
h=1 m=30
